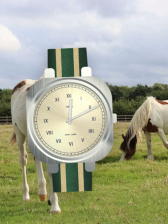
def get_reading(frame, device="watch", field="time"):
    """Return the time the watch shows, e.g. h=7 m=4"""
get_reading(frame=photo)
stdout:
h=12 m=11
